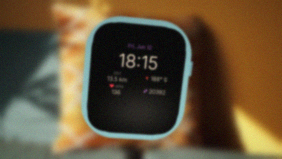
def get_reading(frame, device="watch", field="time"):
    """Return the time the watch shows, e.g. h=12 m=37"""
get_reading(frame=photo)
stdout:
h=18 m=15
